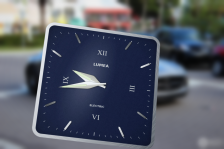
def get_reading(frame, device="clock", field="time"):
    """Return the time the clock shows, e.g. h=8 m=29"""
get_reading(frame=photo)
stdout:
h=9 m=43
